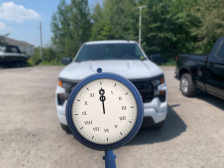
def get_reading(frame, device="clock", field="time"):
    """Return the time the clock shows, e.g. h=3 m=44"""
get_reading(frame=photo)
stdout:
h=12 m=0
